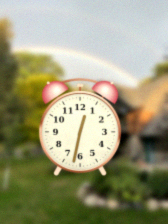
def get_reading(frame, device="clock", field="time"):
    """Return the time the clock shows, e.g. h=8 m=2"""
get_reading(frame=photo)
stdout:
h=12 m=32
